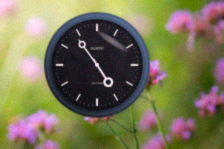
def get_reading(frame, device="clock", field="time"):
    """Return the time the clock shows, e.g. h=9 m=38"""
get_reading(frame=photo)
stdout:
h=4 m=54
